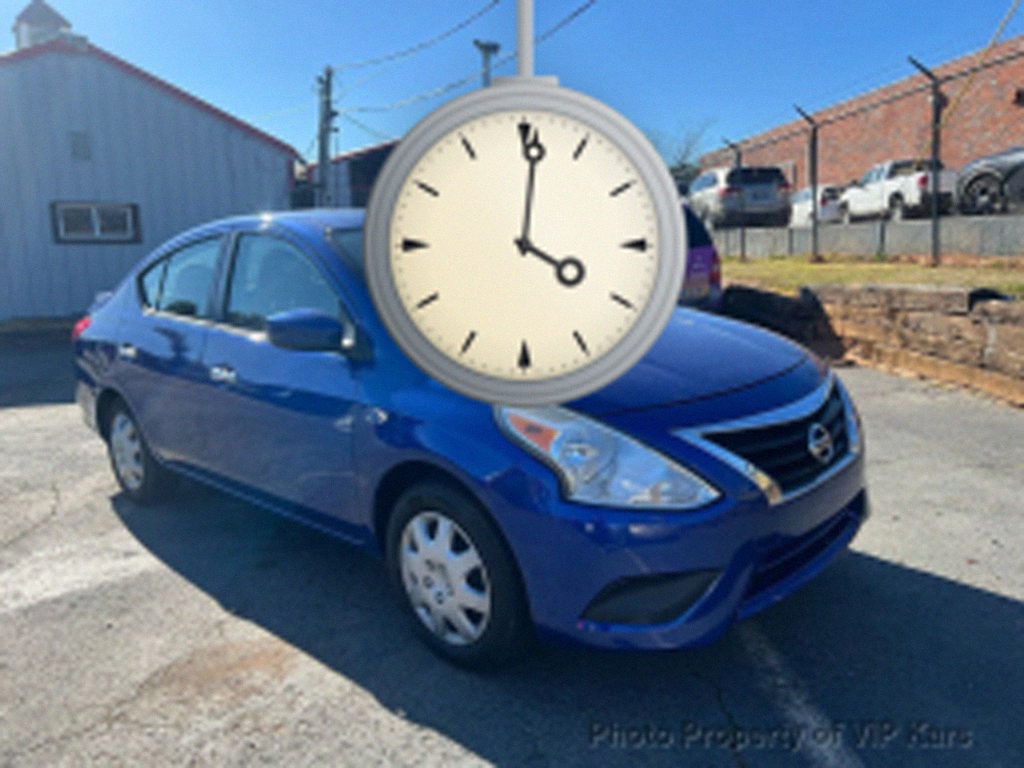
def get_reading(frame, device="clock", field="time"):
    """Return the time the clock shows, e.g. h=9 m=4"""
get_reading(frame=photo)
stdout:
h=4 m=1
